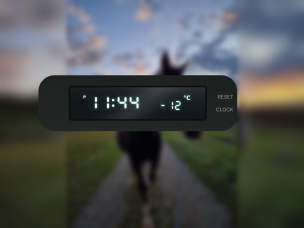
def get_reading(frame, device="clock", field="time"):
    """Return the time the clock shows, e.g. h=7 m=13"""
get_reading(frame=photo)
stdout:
h=11 m=44
